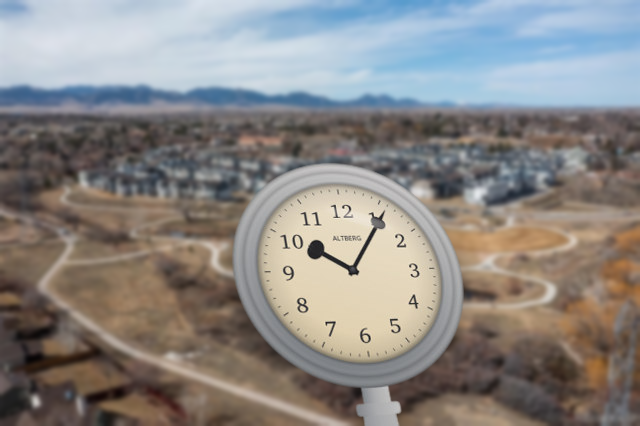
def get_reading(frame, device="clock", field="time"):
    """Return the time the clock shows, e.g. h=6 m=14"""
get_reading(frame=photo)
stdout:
h=10 m=6
